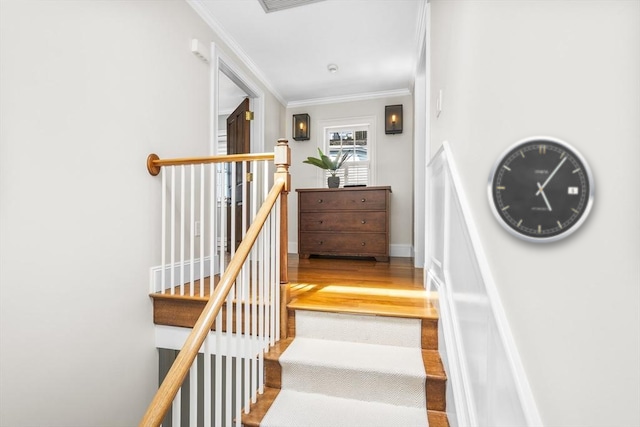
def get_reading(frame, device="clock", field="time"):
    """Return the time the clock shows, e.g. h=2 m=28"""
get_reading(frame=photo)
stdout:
h=5 m=6
